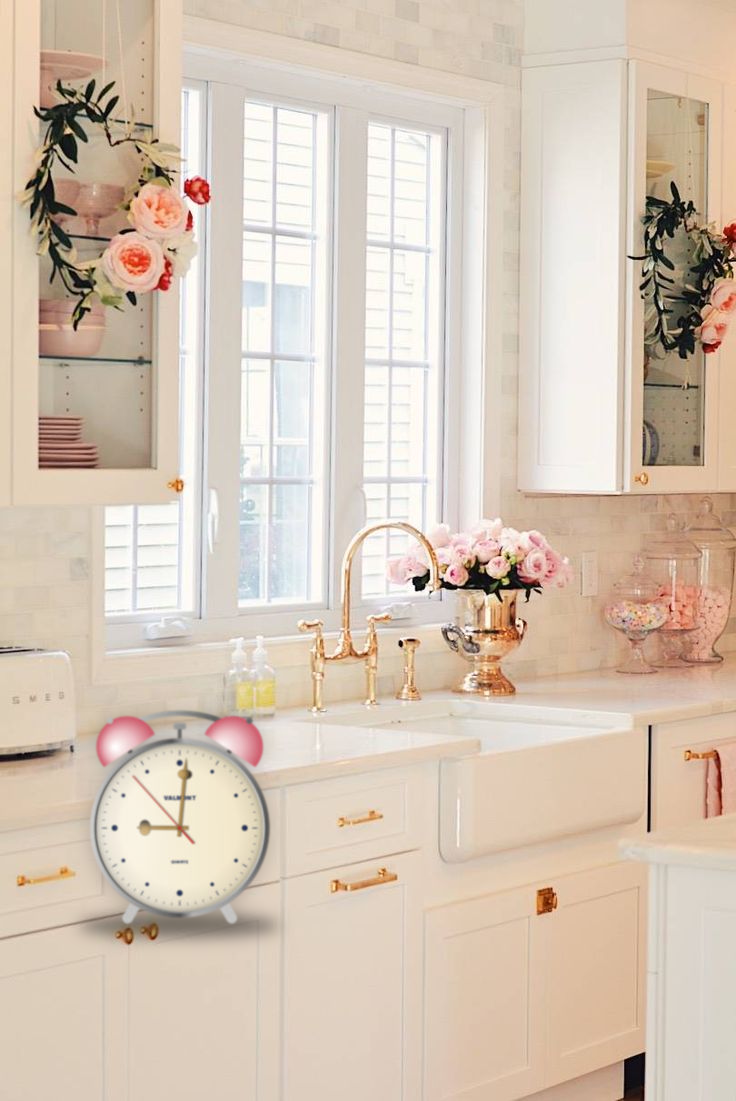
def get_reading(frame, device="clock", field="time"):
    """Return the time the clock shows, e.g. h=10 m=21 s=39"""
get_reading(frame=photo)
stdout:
h=9 m=0 s=53
